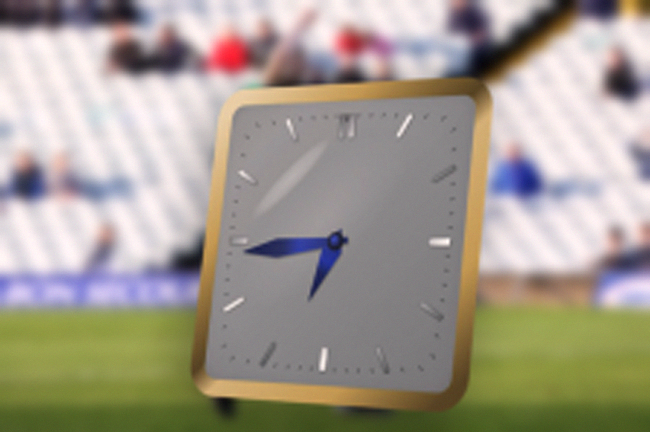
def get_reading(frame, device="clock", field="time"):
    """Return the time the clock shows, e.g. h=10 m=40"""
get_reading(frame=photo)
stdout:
h=6 m=44
